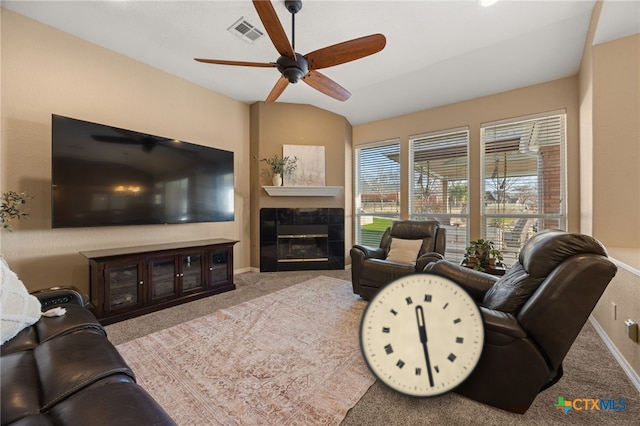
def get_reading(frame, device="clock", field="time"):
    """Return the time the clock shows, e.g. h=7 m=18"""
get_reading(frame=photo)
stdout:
h=11 m=27
